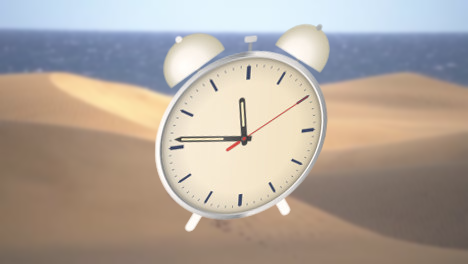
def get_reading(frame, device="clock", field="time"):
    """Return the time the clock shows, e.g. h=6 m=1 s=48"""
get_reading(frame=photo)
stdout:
h=11 m=46 s=10
